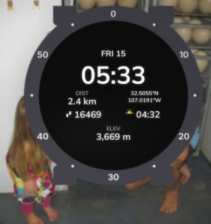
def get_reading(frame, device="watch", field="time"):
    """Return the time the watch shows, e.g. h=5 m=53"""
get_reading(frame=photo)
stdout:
h=5 m=33
